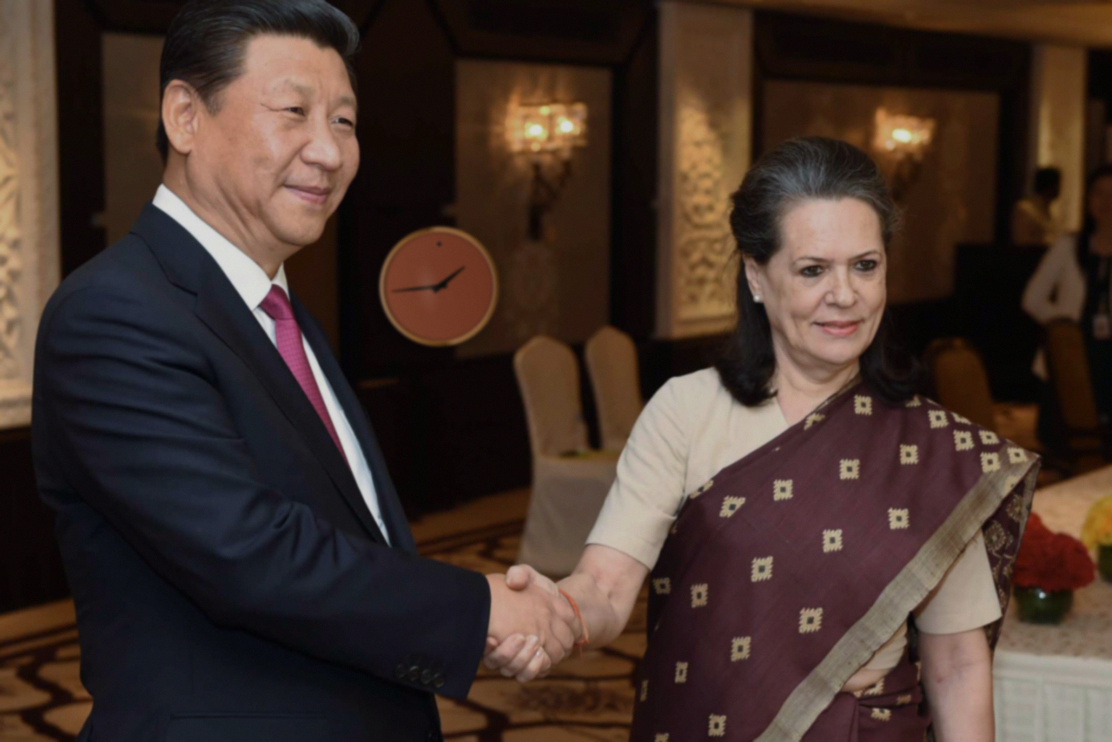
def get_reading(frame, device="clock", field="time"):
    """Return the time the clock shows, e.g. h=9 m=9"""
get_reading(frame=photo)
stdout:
h=1 m=44
